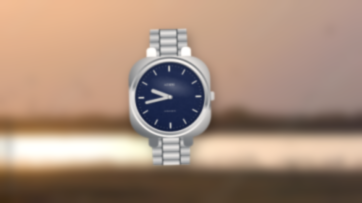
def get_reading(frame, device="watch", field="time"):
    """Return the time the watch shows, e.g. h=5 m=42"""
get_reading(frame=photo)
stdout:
h=9 m=43
